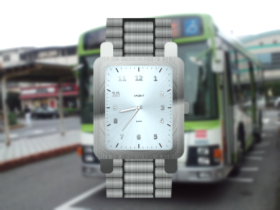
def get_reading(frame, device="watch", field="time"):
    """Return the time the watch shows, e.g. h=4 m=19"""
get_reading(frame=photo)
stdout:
h=8 m=36
